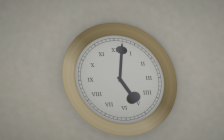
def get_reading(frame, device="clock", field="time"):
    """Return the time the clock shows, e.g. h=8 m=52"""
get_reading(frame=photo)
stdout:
h=5 m=2
